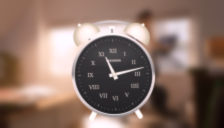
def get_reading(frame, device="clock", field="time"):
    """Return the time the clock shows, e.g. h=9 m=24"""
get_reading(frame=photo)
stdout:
h=11 m=13
